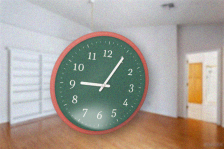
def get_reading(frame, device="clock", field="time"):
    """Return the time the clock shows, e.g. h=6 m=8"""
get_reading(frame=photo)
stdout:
h=9 m=5
